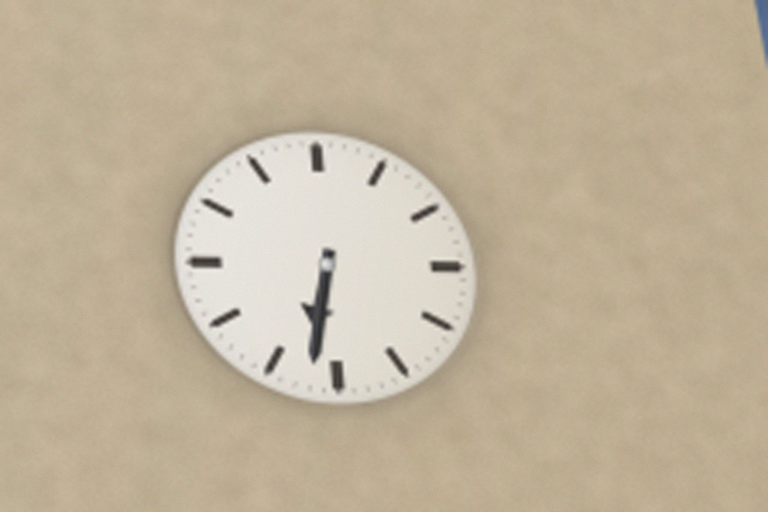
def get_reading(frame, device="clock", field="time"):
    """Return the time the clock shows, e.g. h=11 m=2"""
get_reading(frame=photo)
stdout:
h=6 m=32
